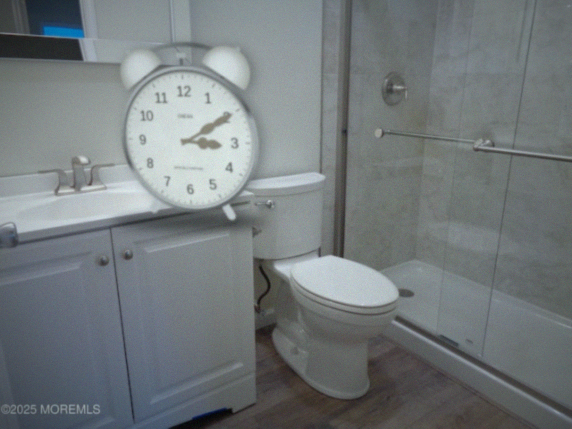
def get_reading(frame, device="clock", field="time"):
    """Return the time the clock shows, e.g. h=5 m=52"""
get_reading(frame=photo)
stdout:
h=3 m=10
